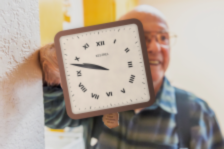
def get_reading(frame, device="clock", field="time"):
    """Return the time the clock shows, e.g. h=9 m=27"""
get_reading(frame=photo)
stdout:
h=9 m=48
